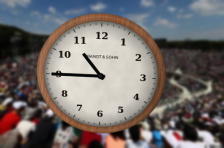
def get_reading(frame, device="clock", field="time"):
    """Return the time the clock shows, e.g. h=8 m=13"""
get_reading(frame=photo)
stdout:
h=10 m=45
